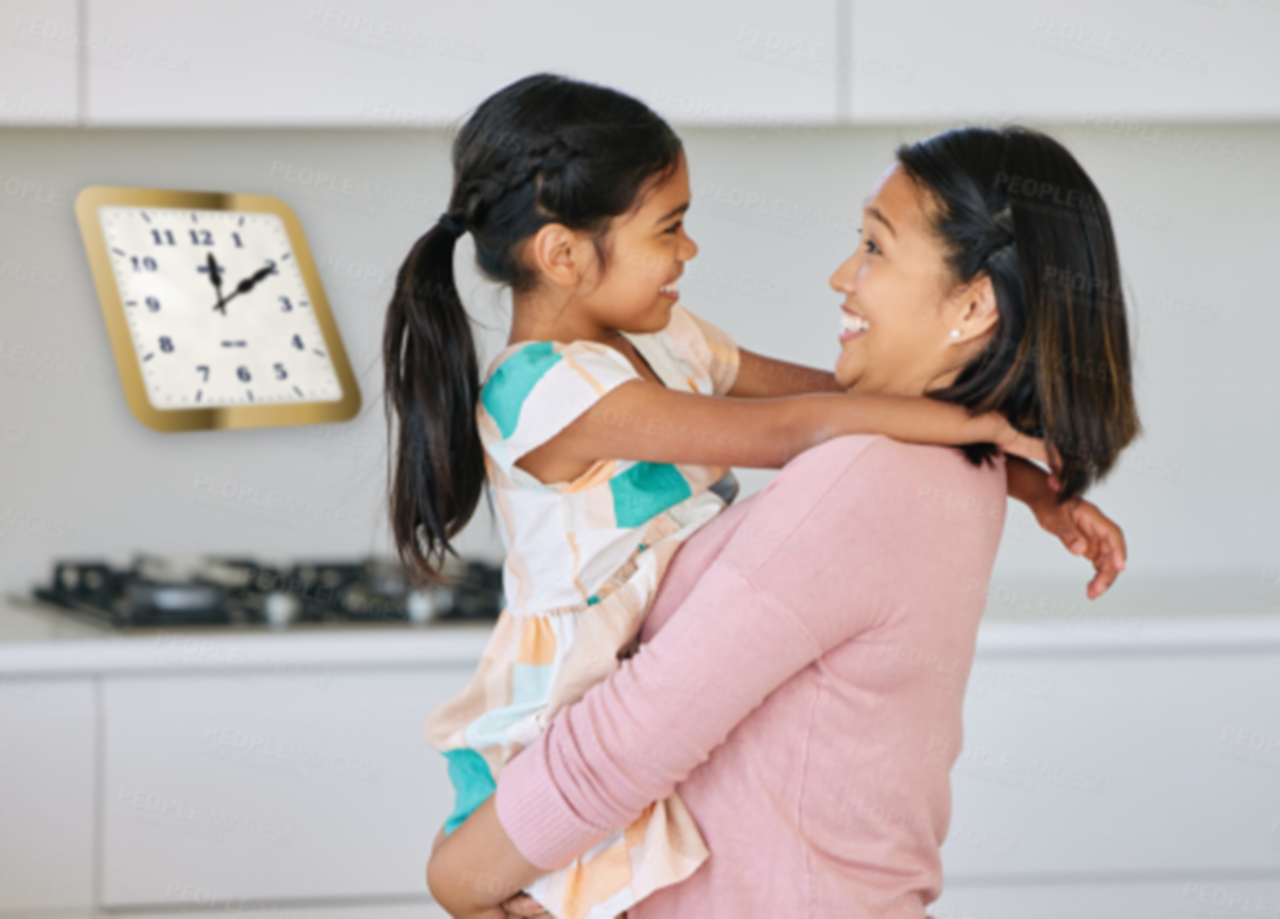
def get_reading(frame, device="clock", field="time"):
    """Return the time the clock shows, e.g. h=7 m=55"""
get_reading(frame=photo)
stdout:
h=12 m=10
